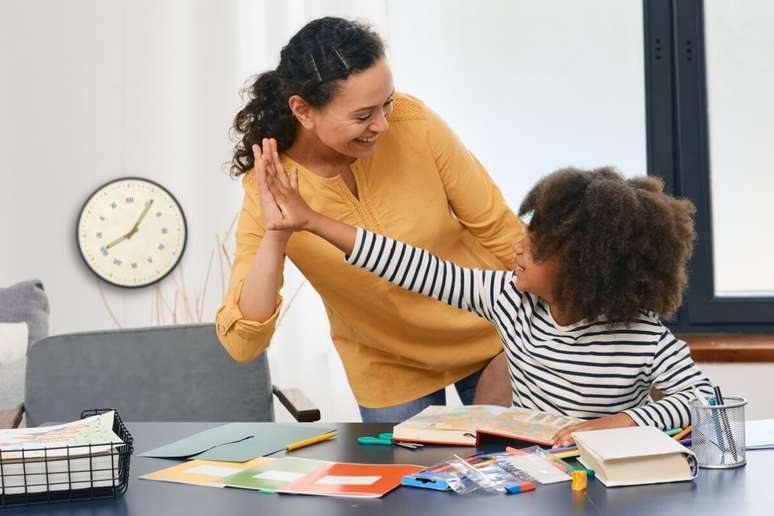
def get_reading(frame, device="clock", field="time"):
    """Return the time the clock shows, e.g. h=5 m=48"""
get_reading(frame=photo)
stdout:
h=8 m=6
